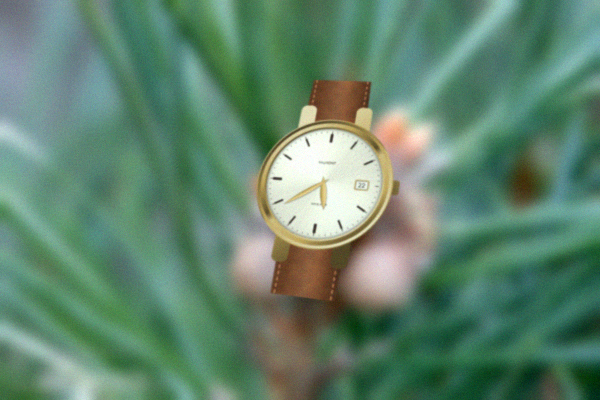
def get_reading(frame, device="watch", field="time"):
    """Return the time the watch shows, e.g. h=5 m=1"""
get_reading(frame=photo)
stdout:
h=5 m=39
